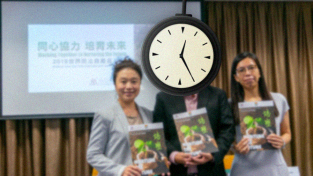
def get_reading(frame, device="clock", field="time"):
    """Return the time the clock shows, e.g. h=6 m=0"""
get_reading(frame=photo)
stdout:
h=12 m=25
